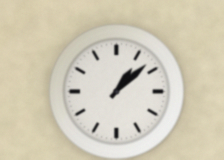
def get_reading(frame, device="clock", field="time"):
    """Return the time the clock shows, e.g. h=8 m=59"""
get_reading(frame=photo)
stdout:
h=1 m=8
